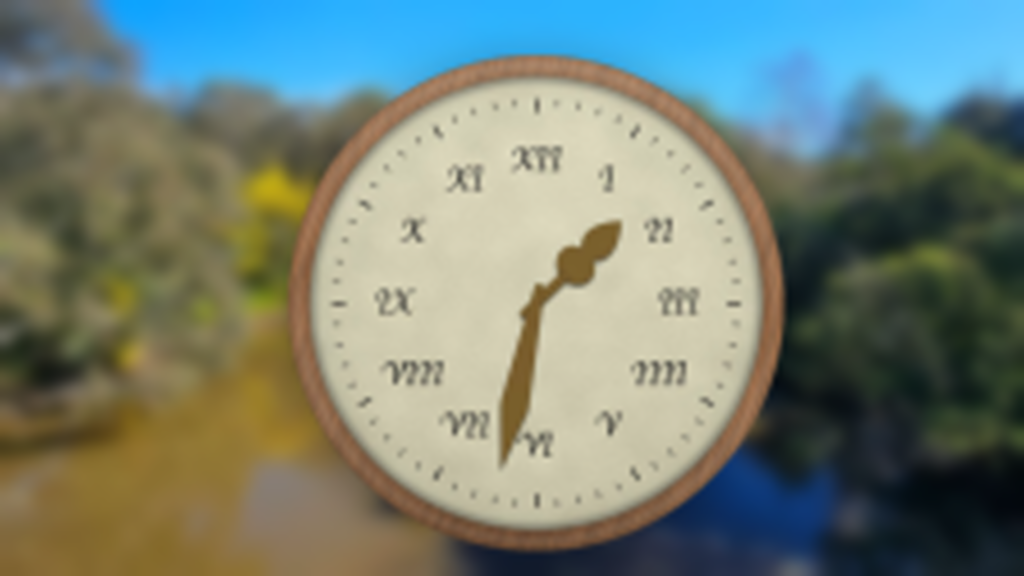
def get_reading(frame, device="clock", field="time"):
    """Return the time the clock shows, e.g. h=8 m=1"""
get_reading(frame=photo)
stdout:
h=1 m=32
